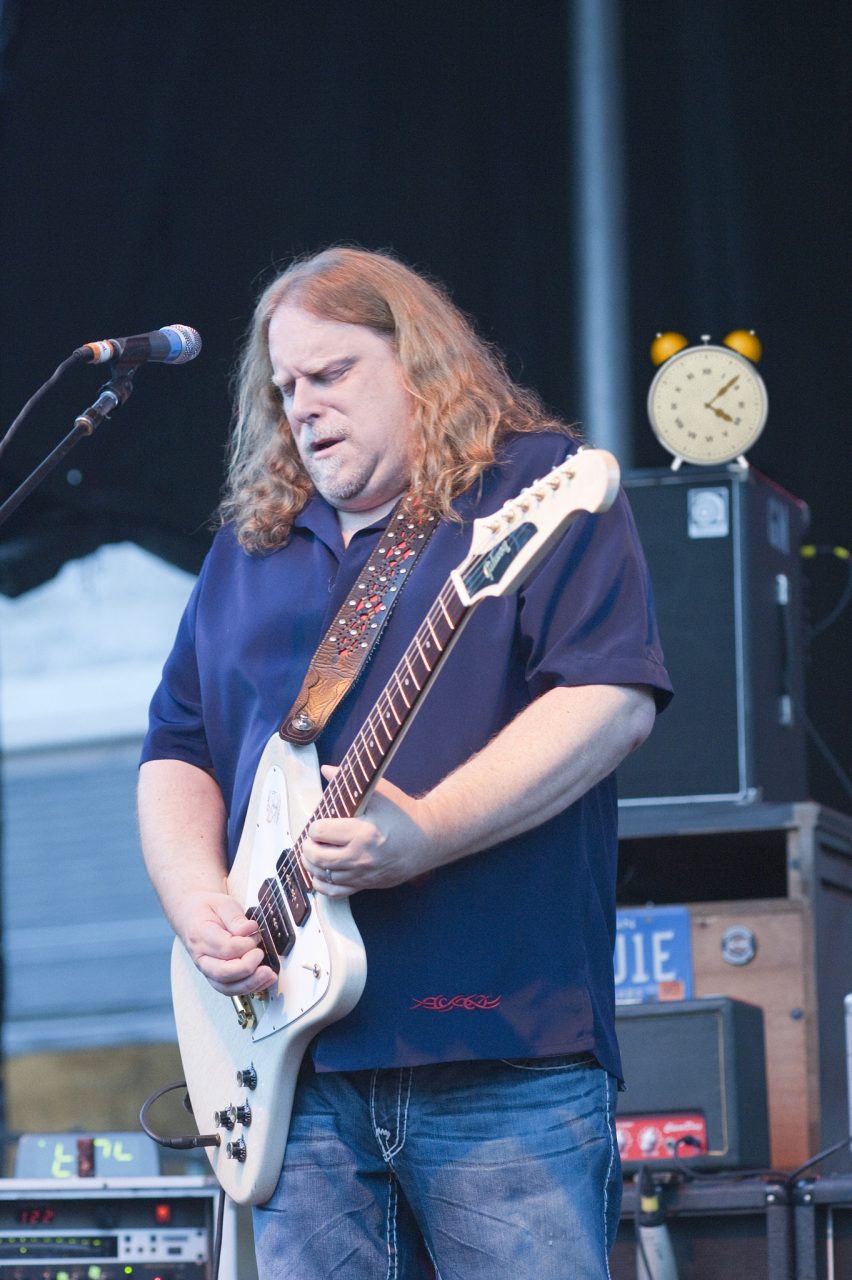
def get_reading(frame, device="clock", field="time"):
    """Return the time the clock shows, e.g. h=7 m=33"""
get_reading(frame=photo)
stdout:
h=4 m=8
